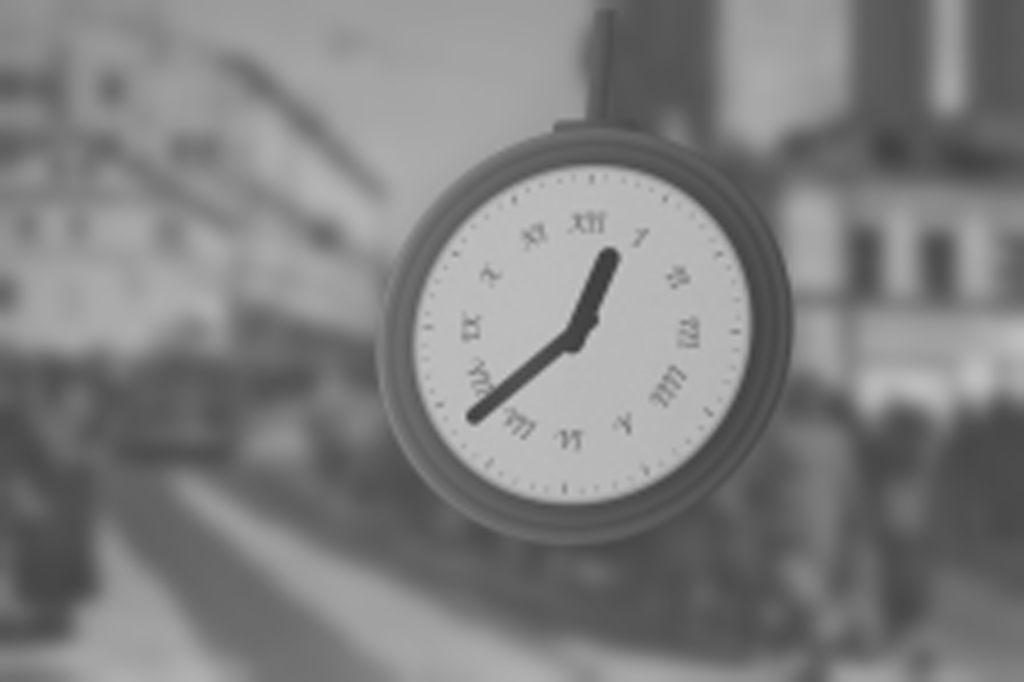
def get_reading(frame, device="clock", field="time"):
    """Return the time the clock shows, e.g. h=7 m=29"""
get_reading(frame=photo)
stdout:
h=12 m=38
